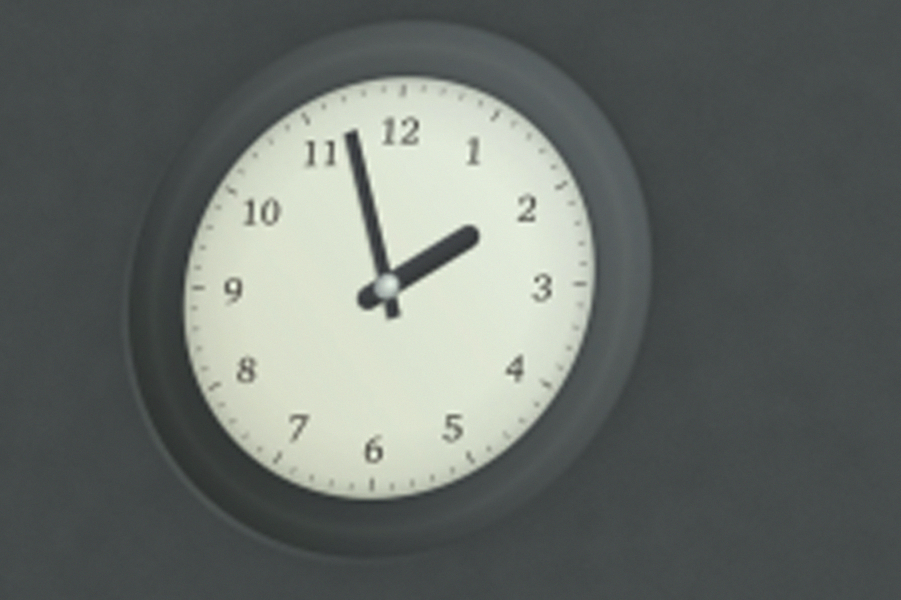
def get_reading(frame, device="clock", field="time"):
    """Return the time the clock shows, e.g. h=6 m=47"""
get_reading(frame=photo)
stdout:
h=1 m=57
